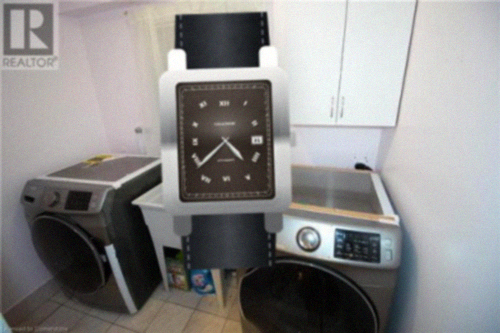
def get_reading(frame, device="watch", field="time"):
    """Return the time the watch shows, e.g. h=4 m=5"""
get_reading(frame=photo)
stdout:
h=4 m=38
